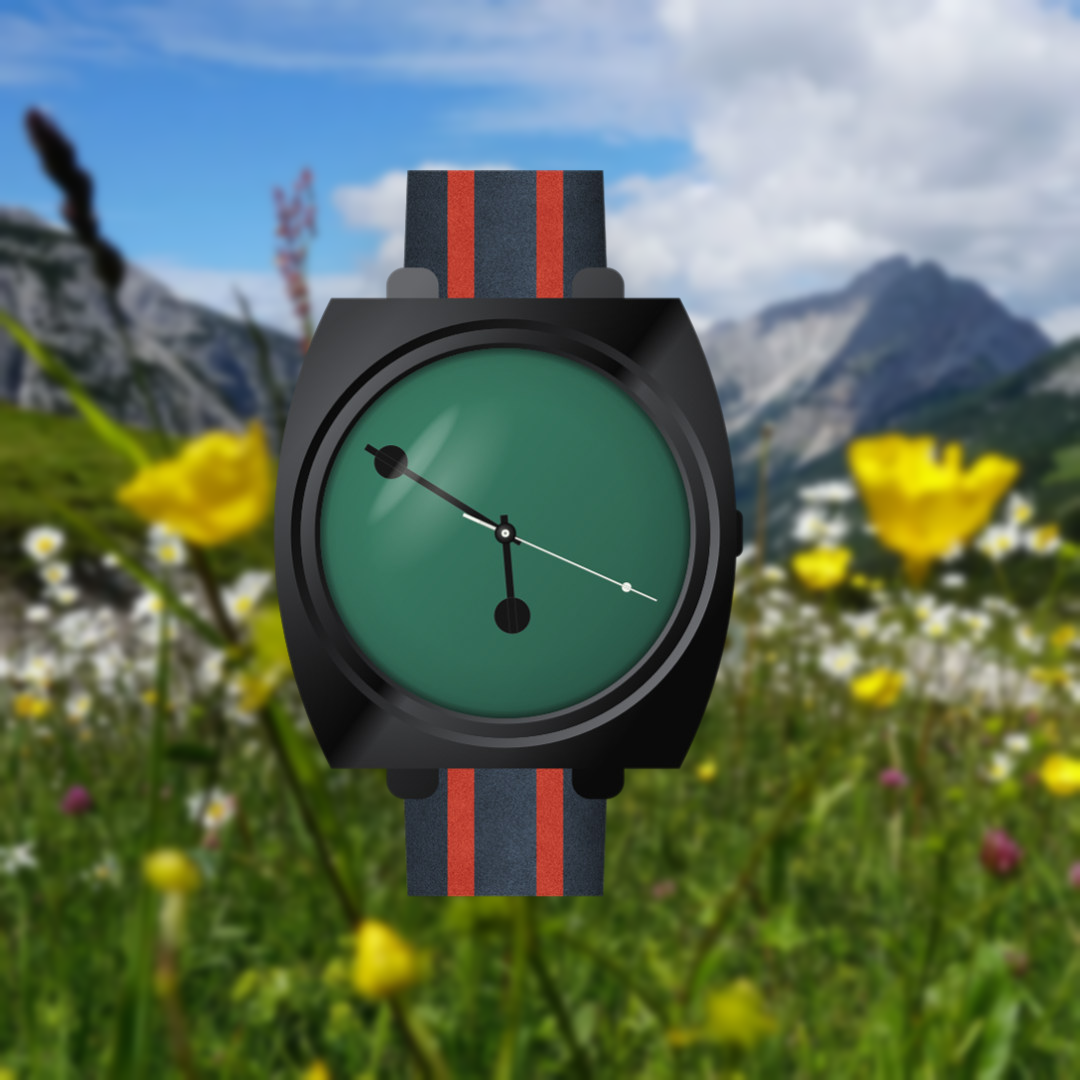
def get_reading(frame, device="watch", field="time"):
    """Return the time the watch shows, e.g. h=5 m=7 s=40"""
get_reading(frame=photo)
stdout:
h=5 m=50 s=19
